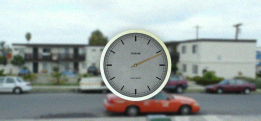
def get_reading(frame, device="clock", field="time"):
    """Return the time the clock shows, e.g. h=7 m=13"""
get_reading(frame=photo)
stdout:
h=2 m=11
